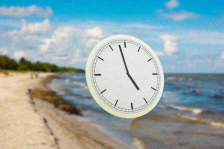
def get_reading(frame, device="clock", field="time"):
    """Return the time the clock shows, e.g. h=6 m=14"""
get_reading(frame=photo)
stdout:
h=4 m=58
